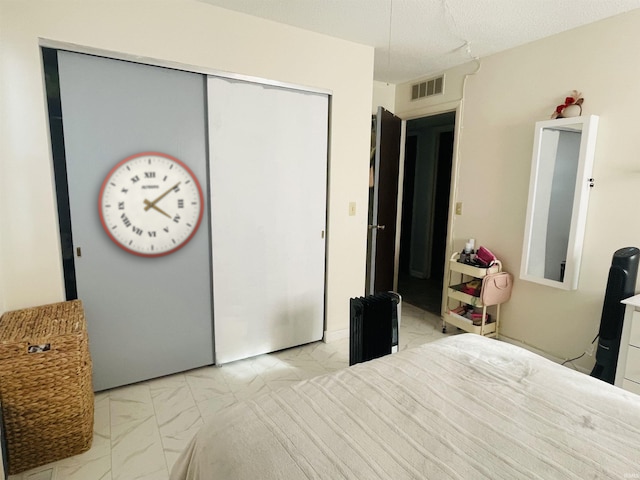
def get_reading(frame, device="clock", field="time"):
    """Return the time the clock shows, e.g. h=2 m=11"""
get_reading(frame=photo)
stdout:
h=4 m=9
